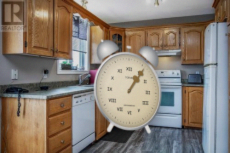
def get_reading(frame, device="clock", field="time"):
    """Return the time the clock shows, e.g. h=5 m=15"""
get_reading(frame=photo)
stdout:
h=1 m=6
